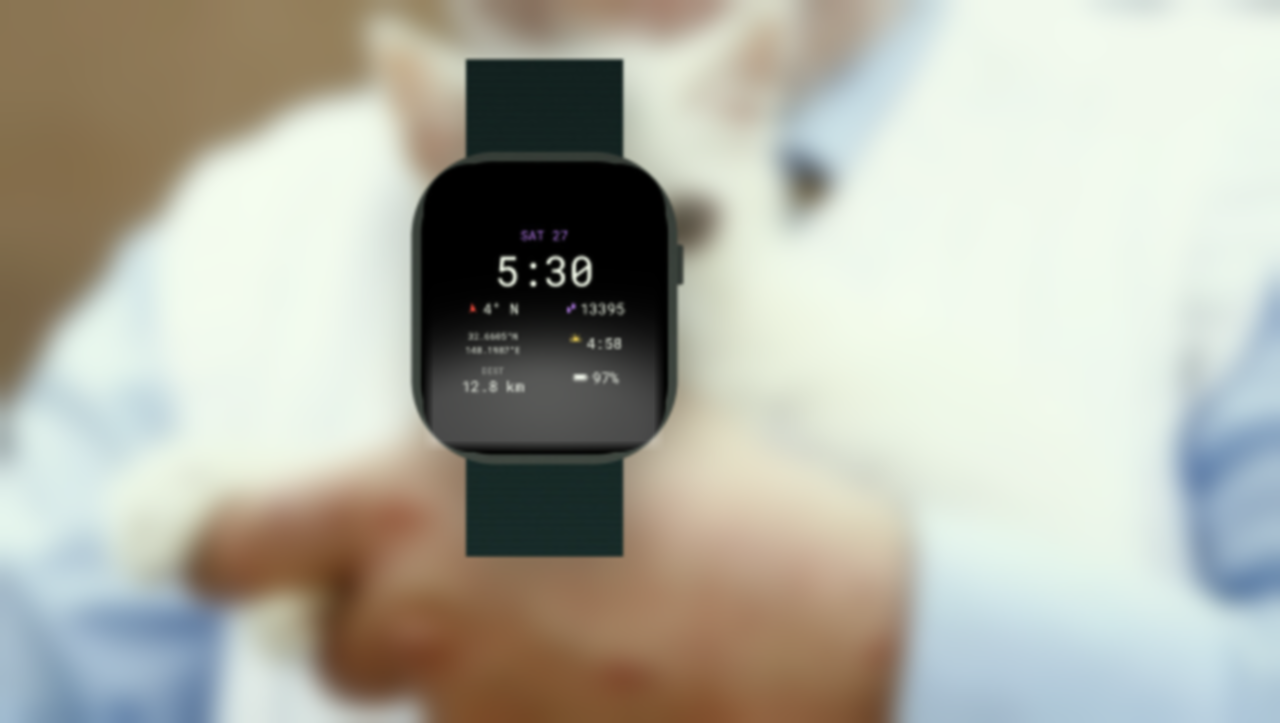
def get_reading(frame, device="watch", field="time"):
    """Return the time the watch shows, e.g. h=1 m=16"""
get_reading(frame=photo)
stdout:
h=5 m=30
